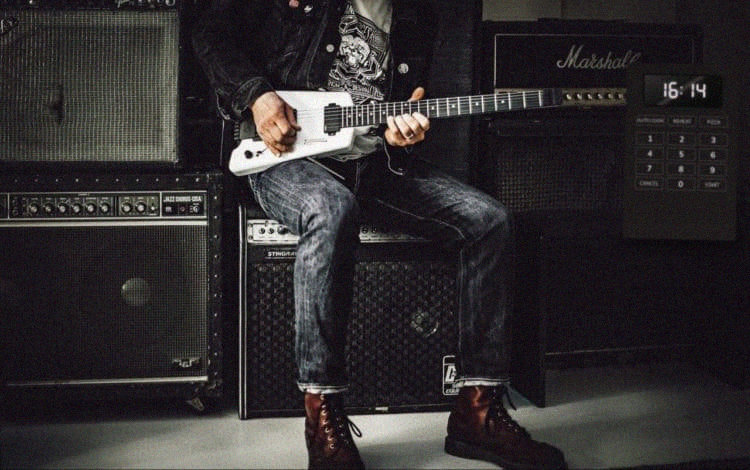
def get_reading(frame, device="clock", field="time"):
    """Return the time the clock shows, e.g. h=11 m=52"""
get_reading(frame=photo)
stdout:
h=16 m=14
